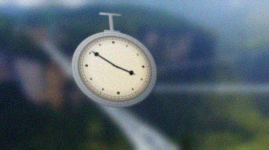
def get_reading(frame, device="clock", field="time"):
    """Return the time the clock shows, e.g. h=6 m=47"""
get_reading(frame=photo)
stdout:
h=3 m=51
